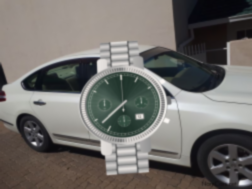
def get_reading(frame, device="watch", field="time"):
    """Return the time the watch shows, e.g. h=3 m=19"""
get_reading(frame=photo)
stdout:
h=7 m=38
